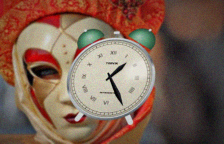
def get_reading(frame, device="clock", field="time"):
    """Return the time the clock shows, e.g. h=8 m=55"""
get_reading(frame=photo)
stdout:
h=1 m=25
